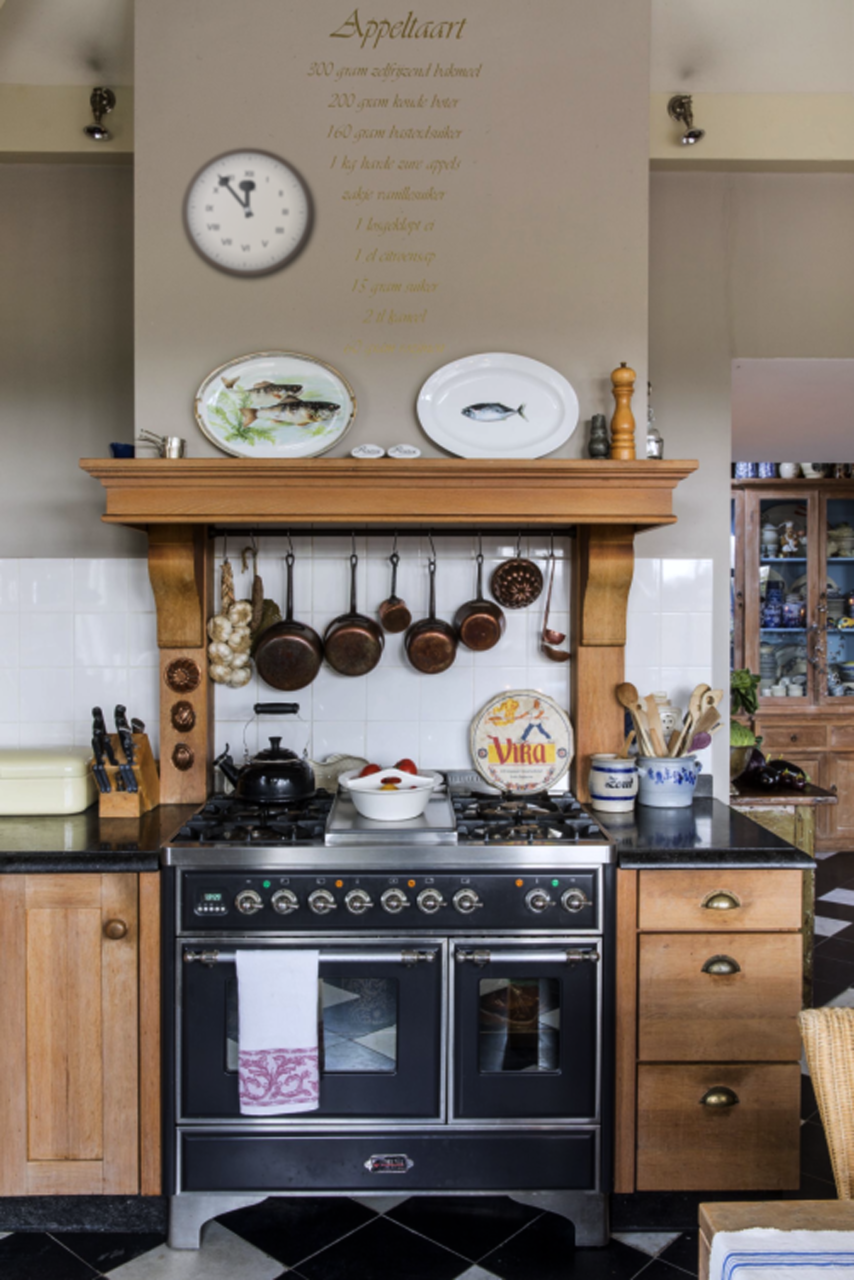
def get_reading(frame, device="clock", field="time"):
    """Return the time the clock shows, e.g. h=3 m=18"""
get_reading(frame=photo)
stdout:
h=11 m=53
